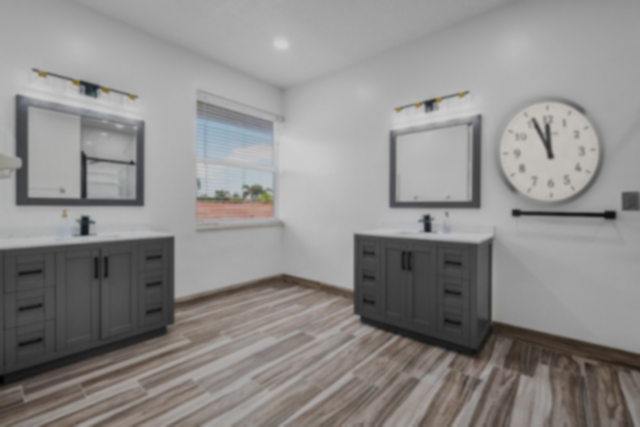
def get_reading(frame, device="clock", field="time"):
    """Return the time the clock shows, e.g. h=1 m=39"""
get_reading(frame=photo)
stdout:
h=11 m=56
